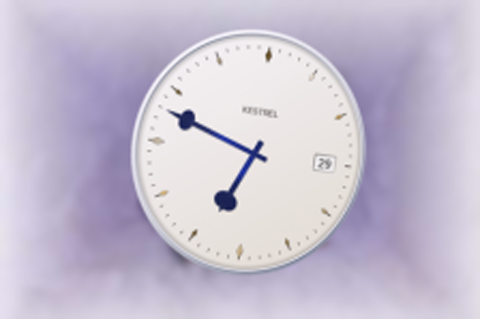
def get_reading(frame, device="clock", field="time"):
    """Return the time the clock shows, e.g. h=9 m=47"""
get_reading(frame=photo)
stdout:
h=6 m=48
